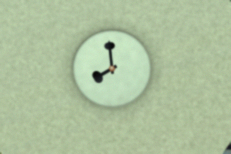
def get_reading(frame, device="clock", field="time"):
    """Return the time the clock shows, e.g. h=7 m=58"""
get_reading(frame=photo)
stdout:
h=7 m=59
